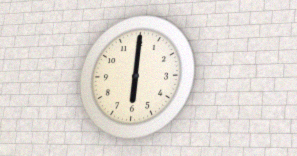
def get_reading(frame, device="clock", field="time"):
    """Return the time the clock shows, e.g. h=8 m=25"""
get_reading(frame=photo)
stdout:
h=6 m=0
